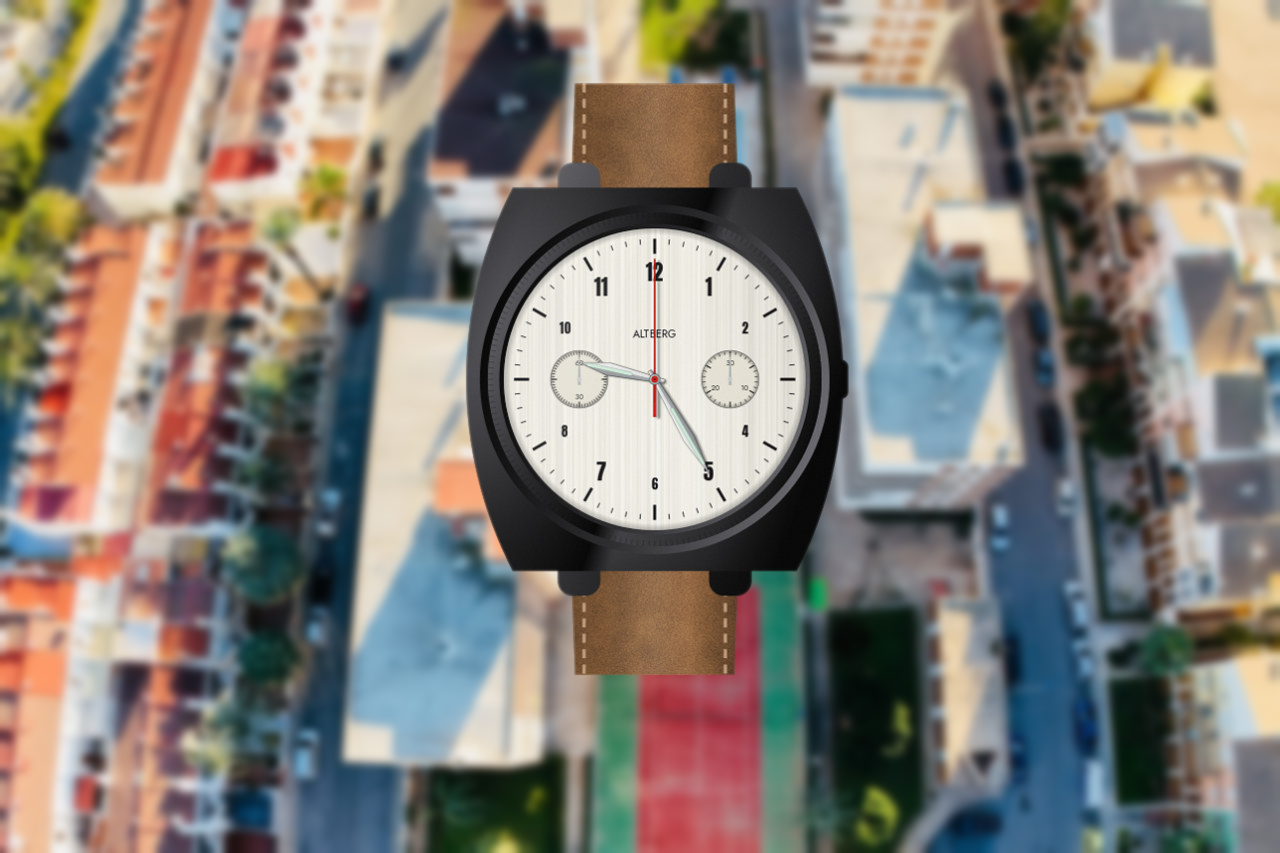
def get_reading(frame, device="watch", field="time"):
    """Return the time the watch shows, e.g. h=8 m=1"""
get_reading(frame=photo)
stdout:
h=9 m=25
